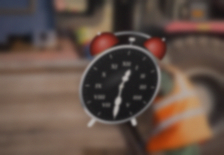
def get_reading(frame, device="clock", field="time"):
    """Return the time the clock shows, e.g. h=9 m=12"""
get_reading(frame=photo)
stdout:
h=12 m=30
